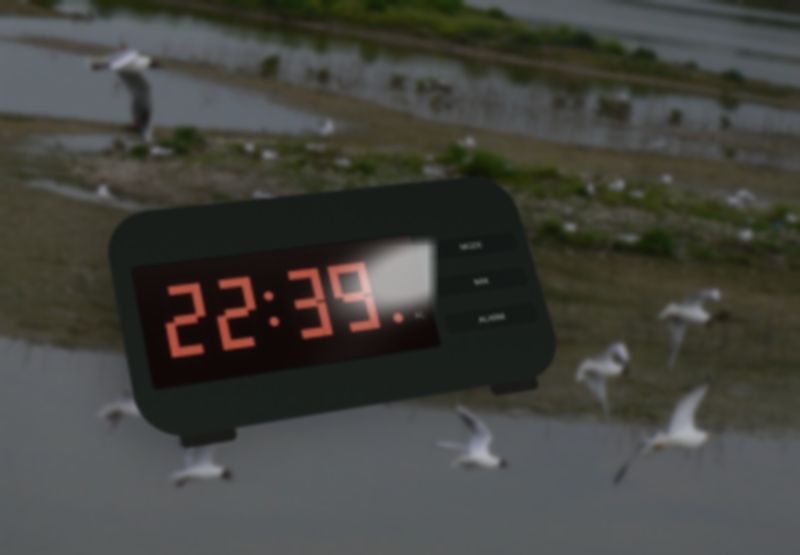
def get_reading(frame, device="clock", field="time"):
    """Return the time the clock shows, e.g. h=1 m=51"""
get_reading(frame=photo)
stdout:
h=22 m=39
